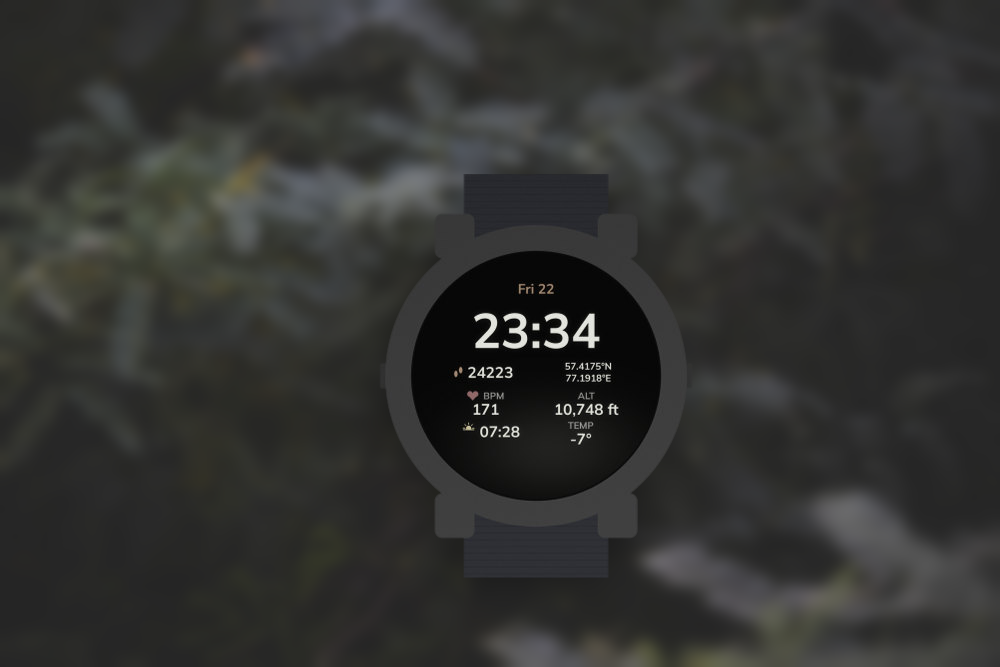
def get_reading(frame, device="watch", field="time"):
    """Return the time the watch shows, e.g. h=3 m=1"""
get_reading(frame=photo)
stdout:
h=23 m=34
